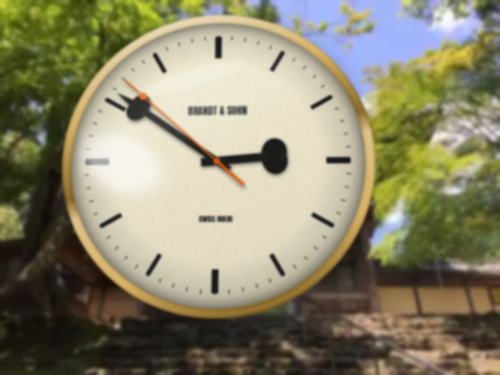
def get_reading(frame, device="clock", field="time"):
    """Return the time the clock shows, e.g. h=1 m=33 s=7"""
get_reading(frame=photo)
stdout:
h=2 m=50 s=52
